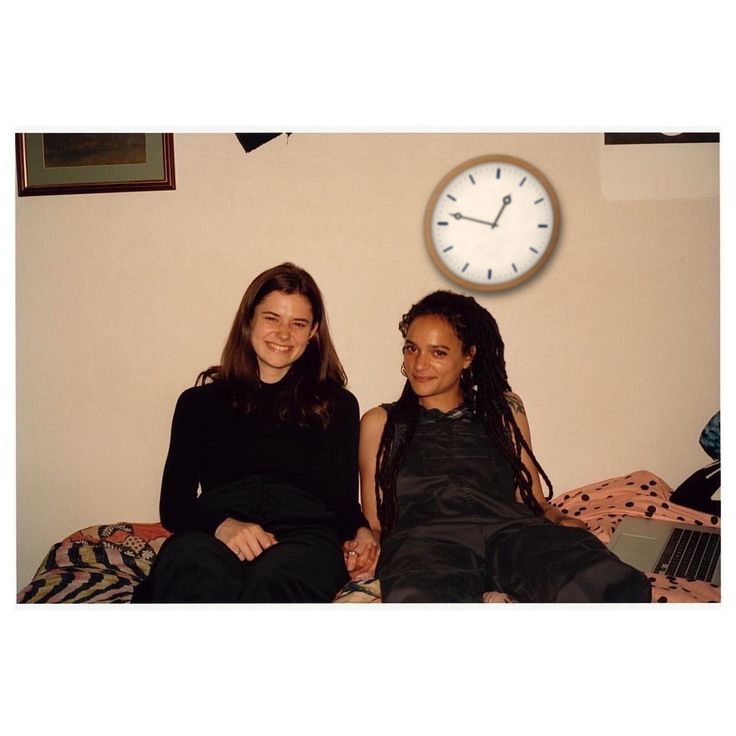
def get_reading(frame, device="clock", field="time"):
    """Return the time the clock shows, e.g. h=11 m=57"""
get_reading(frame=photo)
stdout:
h=12 m=47
